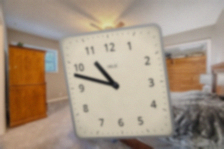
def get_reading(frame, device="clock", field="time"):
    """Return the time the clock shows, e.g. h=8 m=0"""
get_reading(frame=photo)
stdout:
h=10 m=48
